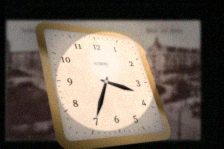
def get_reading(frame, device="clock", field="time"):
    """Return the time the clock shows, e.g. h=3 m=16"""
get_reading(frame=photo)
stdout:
h=3 m=35
